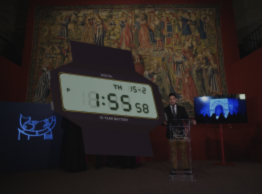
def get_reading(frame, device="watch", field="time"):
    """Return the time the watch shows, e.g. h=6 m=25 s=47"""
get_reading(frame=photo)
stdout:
h=1 m=55 s=58
